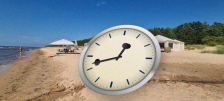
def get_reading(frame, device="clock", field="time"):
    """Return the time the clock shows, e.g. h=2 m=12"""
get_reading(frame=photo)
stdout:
h=12 m=42
